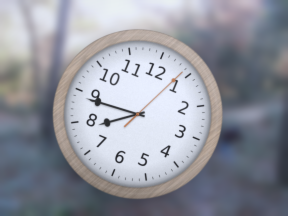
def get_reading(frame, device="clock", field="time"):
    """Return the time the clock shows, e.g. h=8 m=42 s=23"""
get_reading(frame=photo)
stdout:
h=7 m=44 s=4
